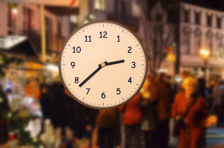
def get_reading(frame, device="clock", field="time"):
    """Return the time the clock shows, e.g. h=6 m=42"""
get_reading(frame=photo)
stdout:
h=2 m=38
